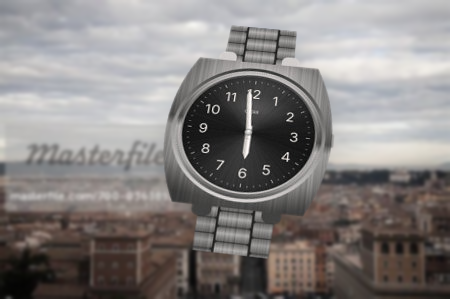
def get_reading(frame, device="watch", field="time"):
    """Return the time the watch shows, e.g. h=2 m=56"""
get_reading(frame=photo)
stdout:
h=5 m=59
